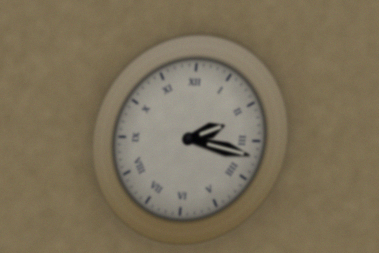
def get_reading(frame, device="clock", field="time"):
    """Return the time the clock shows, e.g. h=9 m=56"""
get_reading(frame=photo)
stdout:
h=2 m=17
